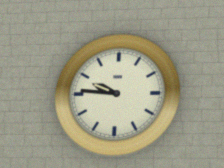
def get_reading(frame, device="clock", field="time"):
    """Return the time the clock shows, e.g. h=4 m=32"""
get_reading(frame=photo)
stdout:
h=9 m=46
